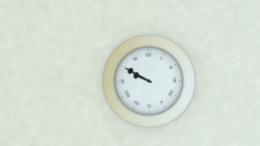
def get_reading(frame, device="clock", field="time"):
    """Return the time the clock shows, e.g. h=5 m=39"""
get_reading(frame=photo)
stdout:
h=9 m=50
